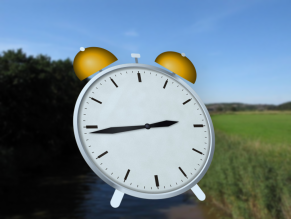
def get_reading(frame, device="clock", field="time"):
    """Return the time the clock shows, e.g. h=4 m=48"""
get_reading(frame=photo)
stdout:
h=2 m=44
